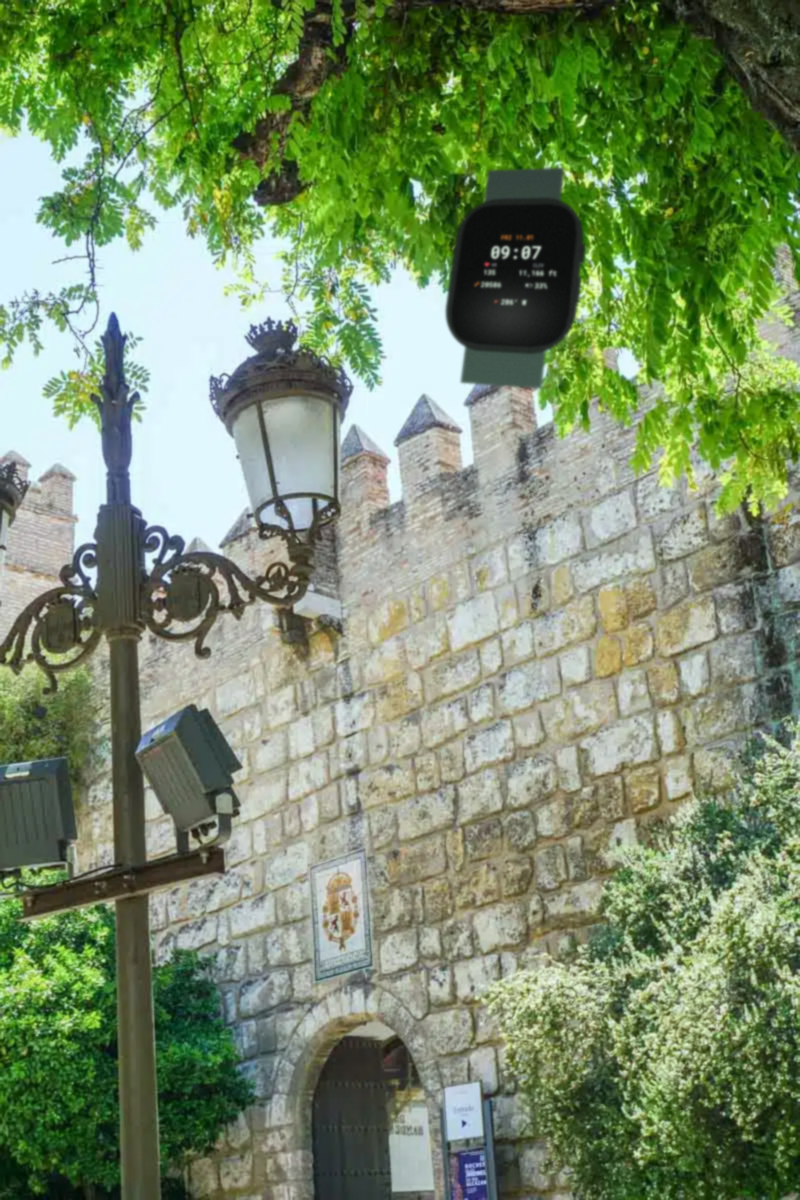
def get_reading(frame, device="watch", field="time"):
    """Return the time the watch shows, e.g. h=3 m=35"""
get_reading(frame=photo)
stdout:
h=9 m=7
